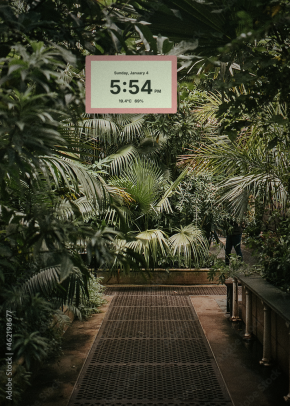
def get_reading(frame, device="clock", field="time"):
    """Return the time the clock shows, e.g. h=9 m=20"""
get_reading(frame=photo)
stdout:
h=5 m=54
